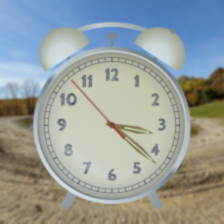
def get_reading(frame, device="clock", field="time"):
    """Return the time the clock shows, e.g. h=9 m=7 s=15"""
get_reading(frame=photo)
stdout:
h=3 m=21 s=53
